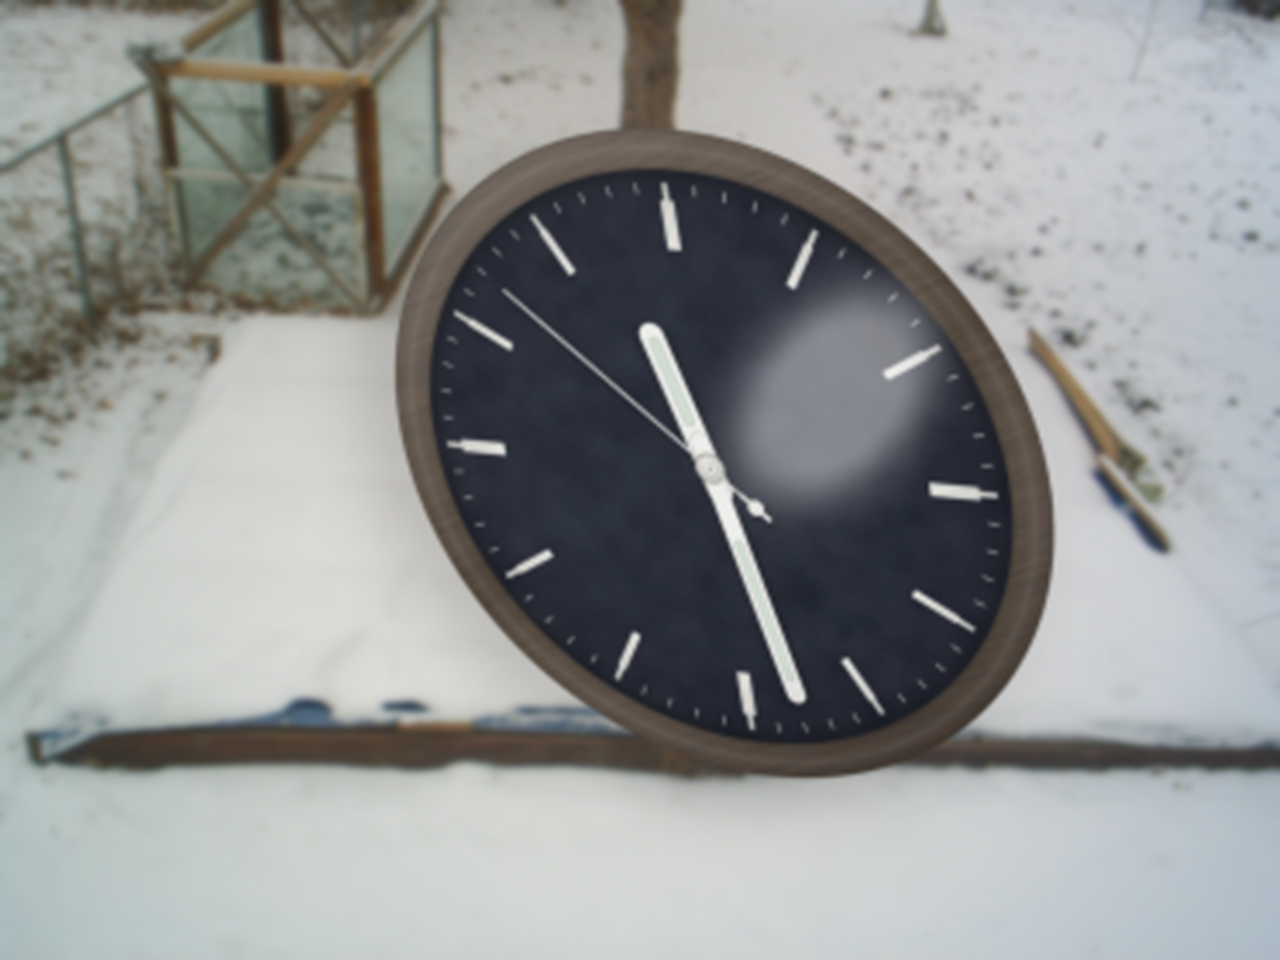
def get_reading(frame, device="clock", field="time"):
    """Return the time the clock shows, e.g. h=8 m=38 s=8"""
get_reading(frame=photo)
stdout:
h=11 m=27 s=52
